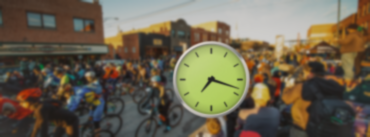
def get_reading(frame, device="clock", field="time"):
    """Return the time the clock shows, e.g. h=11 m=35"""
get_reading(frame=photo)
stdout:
h=7 m=18
